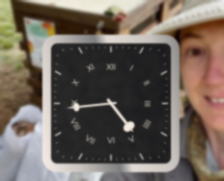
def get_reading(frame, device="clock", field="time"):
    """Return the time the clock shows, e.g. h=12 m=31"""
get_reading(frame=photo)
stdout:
h=4 m=44
